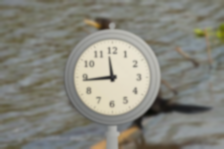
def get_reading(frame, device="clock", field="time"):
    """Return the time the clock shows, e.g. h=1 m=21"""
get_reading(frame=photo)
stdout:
h=11 m=44
